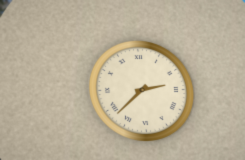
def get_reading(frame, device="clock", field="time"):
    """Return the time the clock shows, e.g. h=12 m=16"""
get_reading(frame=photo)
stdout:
h=2 m=38
